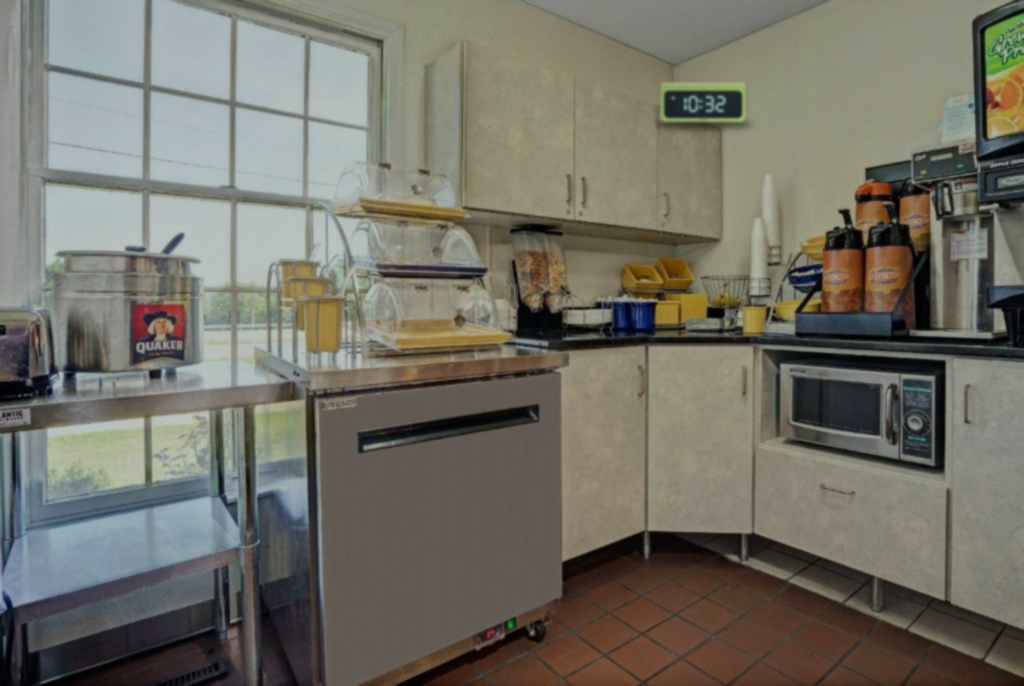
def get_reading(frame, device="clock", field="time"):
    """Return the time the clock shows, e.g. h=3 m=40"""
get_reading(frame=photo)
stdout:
h=10 m=32
